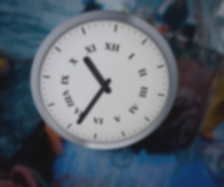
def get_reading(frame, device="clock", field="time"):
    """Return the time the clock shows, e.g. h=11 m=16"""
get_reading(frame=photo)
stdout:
h=10 m=34
